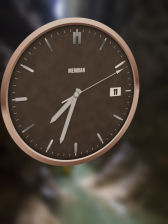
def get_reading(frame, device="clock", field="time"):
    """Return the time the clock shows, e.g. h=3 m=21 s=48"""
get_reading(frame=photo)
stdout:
h=7 m=33 s=11
